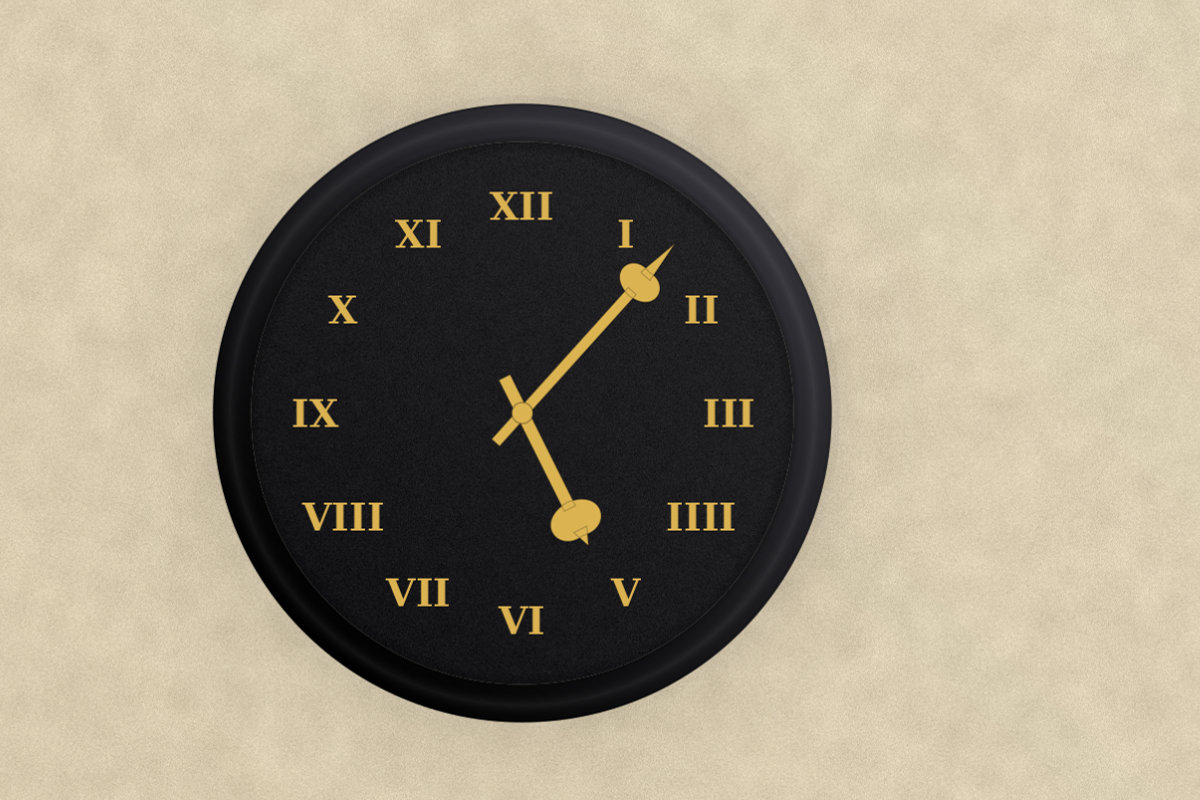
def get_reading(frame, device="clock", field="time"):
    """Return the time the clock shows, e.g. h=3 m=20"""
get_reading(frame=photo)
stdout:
h=5 m=7
